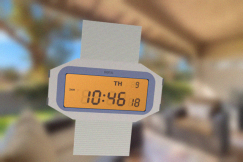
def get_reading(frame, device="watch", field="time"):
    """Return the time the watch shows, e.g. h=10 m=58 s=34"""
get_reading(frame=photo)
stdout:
h=10 m=46 s=18
